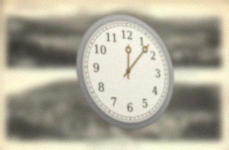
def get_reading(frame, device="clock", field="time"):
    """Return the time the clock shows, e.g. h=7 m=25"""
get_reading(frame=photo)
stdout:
h=12 m=7
